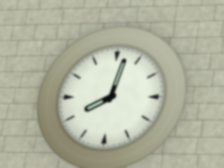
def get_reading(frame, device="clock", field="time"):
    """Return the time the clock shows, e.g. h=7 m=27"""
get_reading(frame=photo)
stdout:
h=8 m=2
